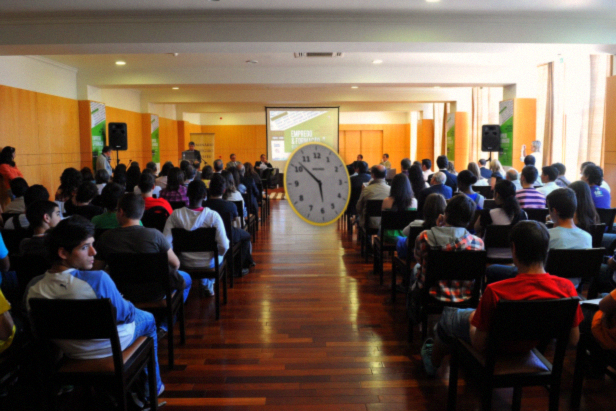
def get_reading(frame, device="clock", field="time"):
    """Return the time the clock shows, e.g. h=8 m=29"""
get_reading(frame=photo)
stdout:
h=5 m=52
